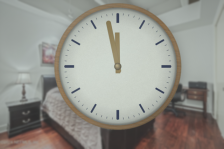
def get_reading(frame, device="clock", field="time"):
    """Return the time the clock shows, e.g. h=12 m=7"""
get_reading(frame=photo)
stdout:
h=11 m=58
